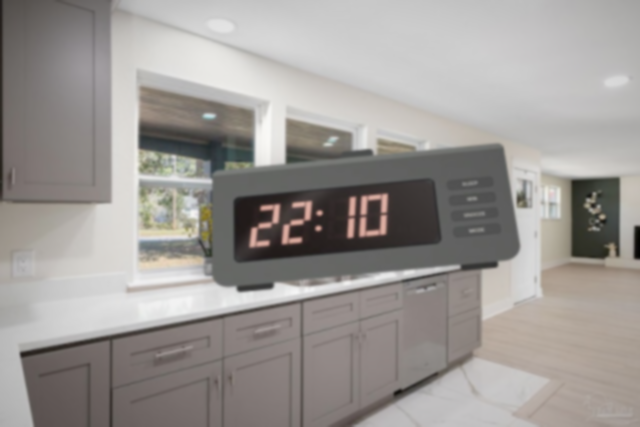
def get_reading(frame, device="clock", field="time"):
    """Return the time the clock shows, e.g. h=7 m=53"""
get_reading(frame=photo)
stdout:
h=22 m=10
